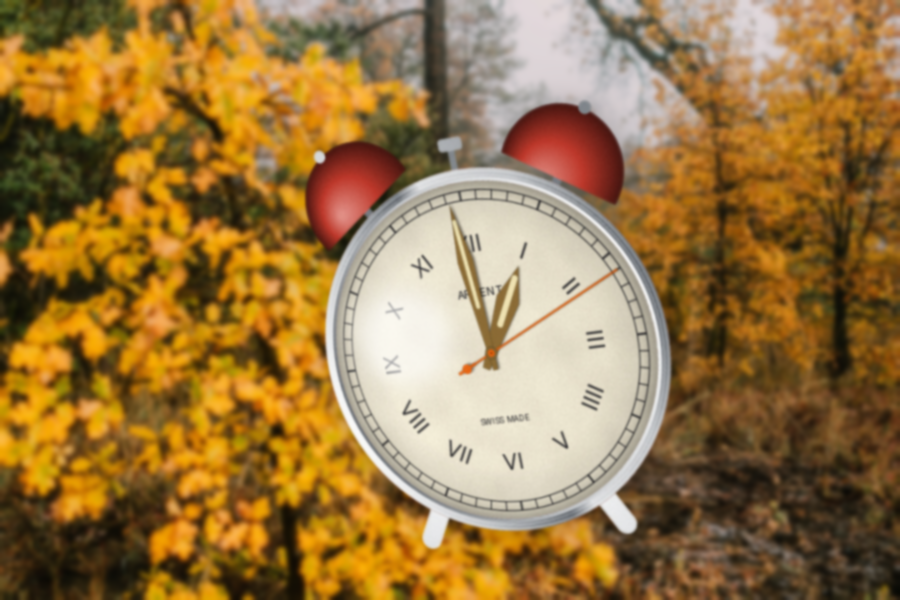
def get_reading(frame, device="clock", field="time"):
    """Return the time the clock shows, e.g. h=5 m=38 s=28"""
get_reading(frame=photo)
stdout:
h=12 m=59 s=11
